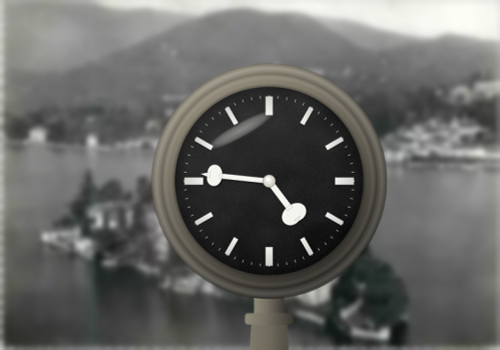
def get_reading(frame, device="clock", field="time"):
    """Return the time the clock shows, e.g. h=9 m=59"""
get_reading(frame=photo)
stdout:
h=4 m=46
